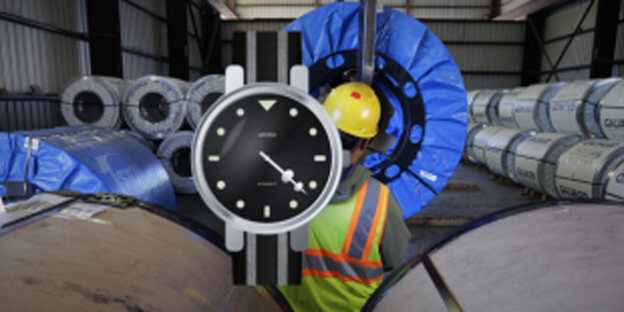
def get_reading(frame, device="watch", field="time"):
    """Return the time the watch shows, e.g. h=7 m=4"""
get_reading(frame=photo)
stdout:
h=4 m=22
